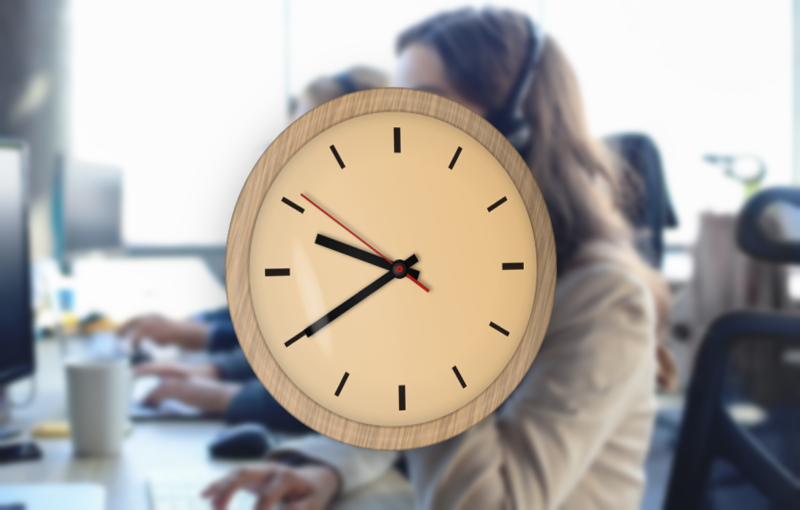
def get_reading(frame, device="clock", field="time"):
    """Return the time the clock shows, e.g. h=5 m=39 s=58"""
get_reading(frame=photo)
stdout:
h=9 m=39 s=51
